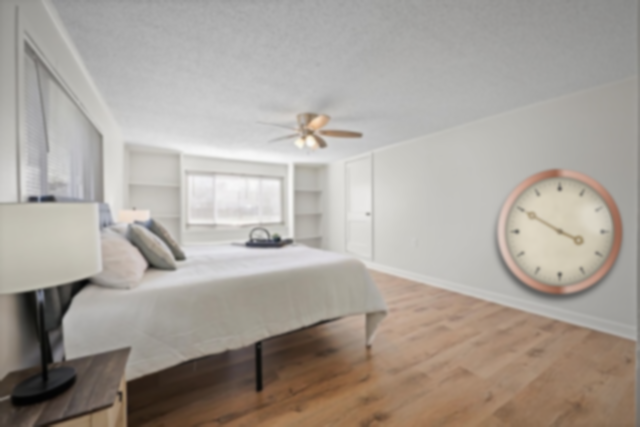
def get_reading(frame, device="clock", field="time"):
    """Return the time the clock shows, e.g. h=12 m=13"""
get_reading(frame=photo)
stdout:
h=3 m=50
